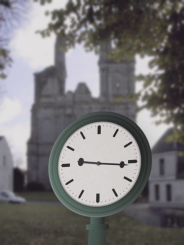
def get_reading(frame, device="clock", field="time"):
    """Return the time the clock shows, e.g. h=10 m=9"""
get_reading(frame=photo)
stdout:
h=9 m=16
